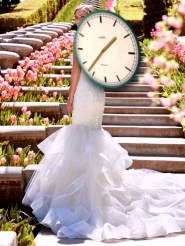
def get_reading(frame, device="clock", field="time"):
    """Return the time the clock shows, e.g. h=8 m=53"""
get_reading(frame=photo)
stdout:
h=1 m=37
